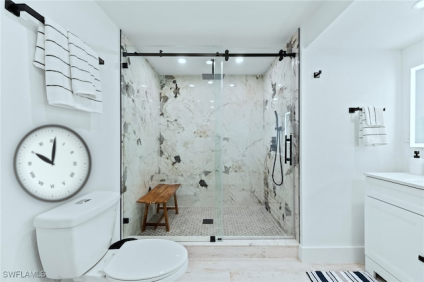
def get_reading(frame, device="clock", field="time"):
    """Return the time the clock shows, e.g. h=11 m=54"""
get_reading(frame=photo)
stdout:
h=10 m=1
